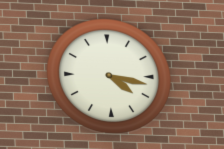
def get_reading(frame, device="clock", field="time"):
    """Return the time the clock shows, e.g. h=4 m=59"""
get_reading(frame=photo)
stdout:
h=4 m=17
